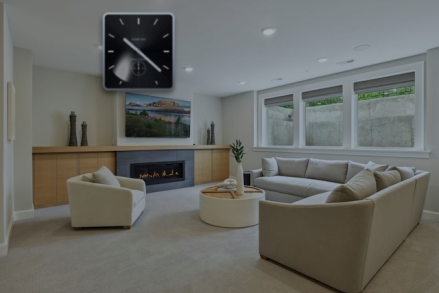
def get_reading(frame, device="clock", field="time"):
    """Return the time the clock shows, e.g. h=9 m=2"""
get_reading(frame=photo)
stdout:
h=10 m=22
